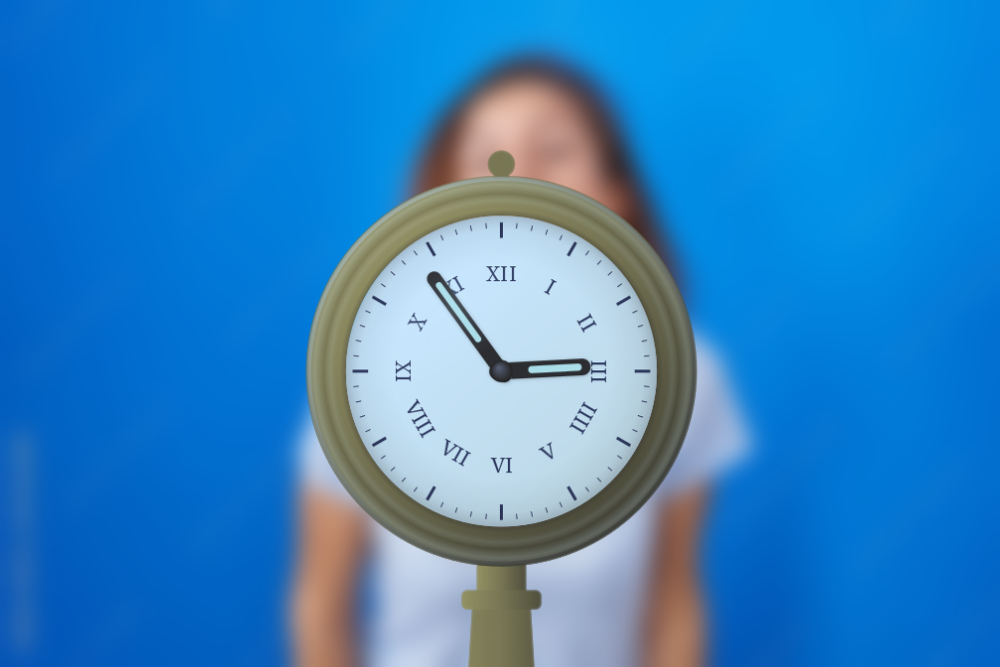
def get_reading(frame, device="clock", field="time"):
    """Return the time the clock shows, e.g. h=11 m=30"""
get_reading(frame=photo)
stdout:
h=2 m=54
